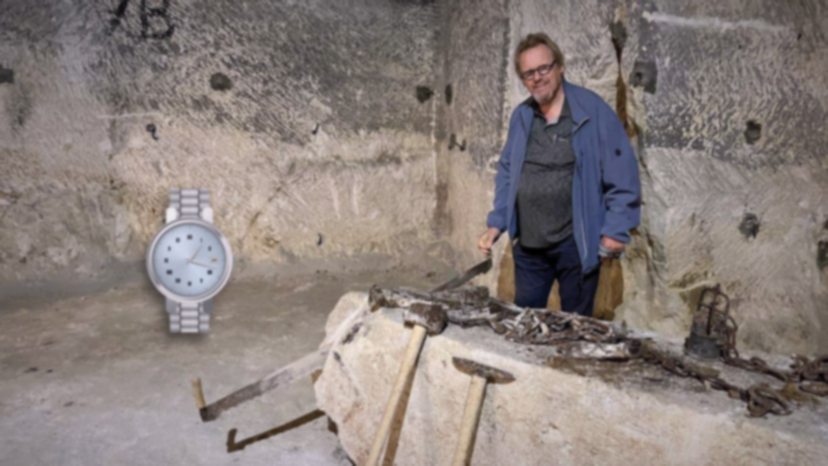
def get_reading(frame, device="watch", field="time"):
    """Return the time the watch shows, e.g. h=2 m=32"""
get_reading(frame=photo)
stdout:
h=1 m=18
